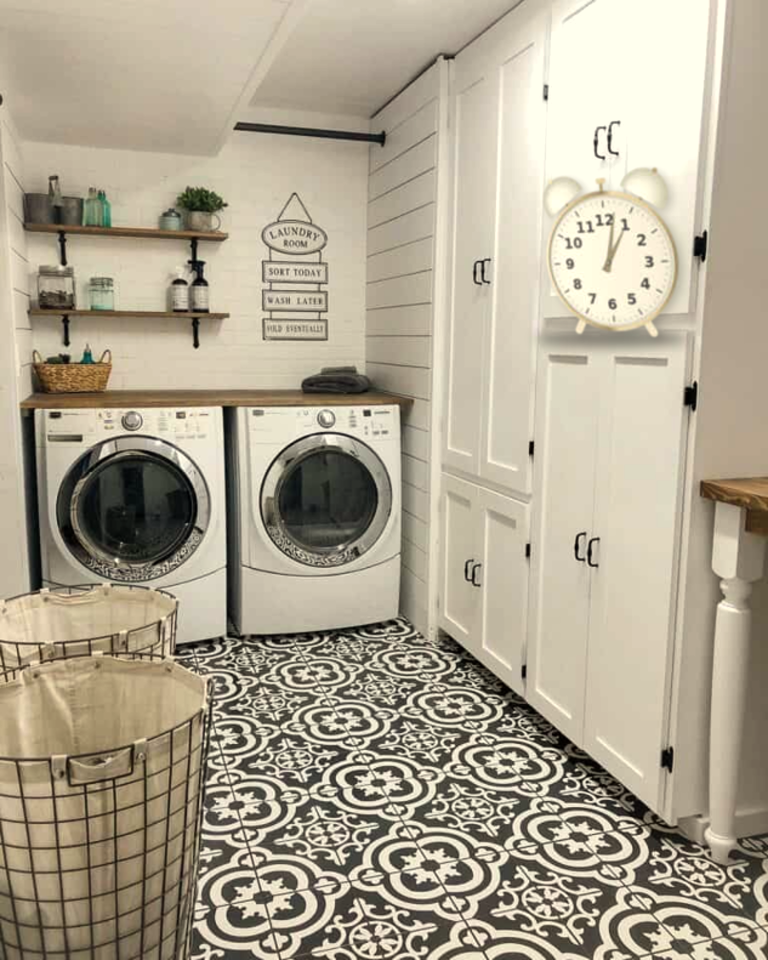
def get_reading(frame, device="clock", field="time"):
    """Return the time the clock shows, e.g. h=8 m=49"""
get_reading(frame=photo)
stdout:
h=1 m=2
